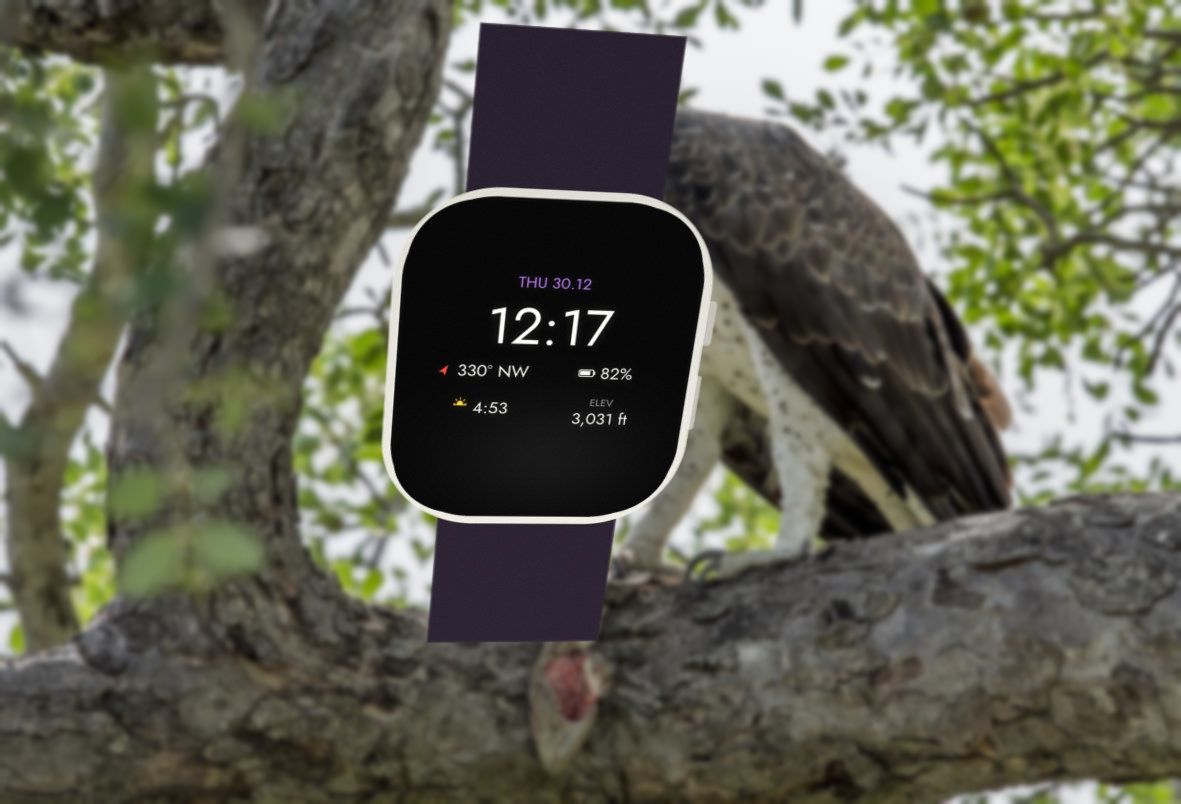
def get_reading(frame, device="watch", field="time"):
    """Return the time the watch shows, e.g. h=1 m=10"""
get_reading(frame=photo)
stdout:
h=12 m=17
